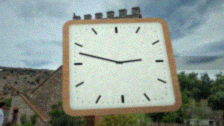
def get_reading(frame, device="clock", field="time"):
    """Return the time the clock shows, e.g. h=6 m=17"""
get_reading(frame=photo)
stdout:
h=2 m=48
